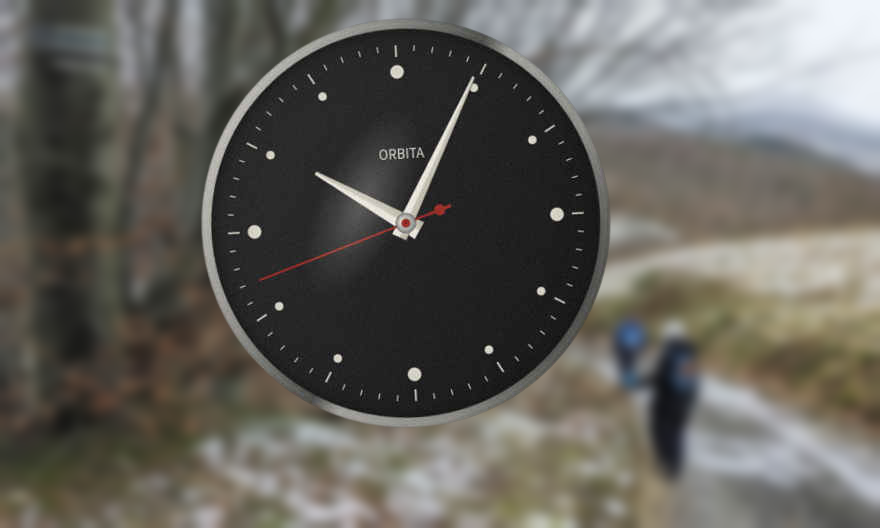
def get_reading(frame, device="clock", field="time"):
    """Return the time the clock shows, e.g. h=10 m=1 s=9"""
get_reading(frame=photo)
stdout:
h=10 m=4 s=42
